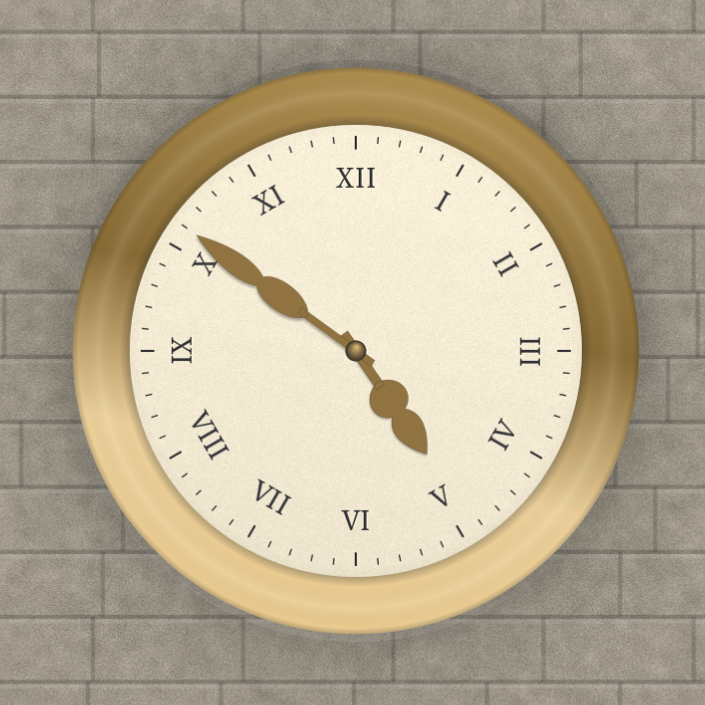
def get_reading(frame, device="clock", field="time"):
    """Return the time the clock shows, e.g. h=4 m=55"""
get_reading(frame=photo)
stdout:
h=4 m=51
